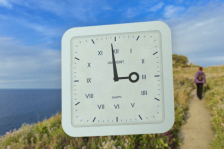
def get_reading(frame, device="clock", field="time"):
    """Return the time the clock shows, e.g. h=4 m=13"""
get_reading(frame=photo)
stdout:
h=2 m=59
